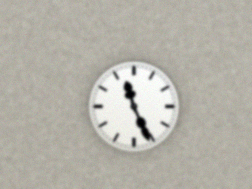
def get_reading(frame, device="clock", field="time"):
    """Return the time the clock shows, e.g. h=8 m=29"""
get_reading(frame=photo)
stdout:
h=11 m=26
